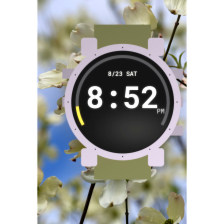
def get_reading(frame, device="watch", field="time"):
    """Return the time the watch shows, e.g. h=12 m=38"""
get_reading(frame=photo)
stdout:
h=8 m=52
